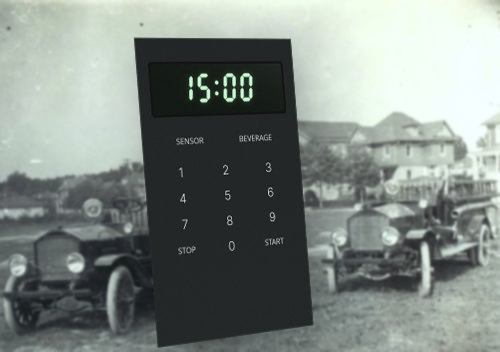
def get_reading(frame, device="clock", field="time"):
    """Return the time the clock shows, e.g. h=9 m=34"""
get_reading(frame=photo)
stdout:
h=15 m=0
